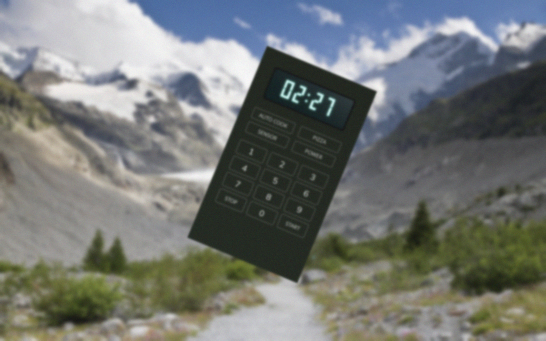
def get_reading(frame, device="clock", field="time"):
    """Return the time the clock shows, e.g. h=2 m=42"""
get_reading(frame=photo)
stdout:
h=2 m=27
